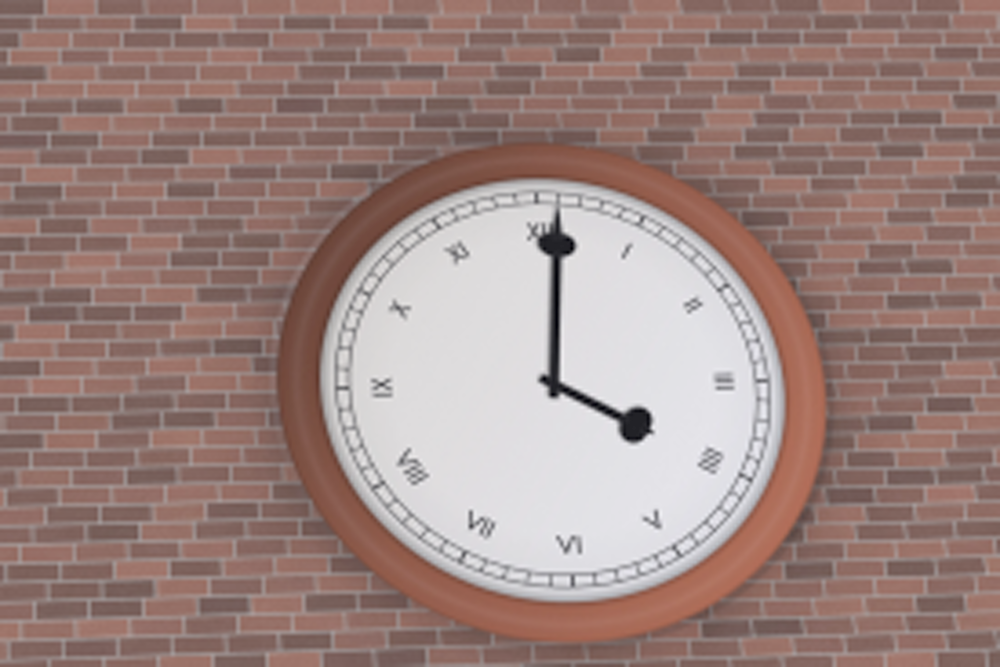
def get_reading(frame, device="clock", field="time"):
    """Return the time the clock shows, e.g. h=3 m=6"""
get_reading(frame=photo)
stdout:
h=4 m=1
